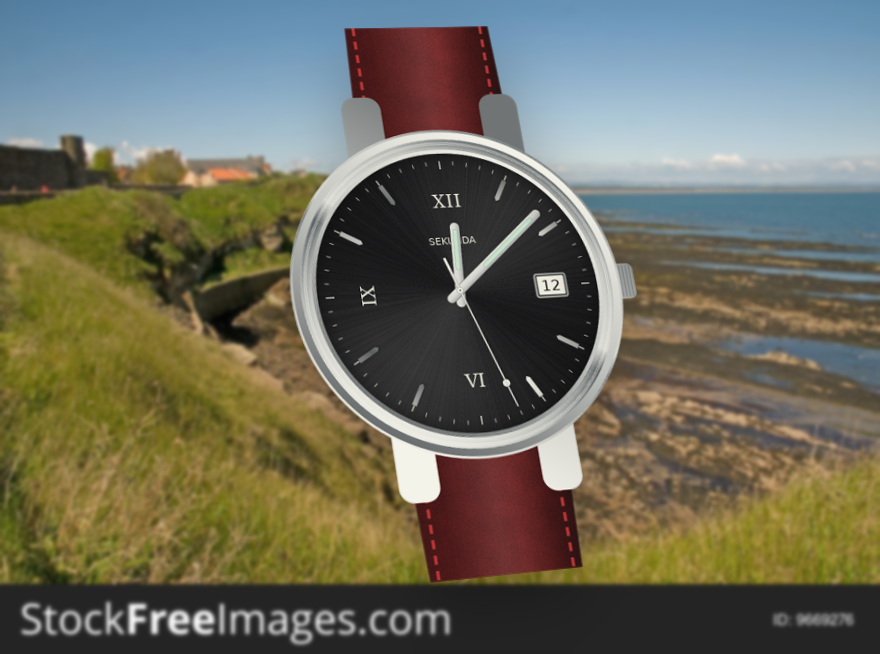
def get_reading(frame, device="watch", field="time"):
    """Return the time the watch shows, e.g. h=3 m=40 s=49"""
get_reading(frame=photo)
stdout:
h=12 m=8 s=27
